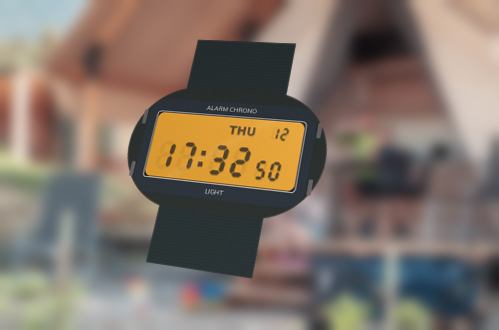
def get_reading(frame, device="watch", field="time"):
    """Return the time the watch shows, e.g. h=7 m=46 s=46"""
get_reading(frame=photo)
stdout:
h=17 m=32 s=50
